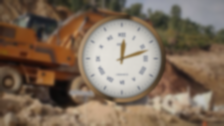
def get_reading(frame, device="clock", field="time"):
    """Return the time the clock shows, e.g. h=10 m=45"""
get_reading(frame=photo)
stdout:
h=12 m=12
